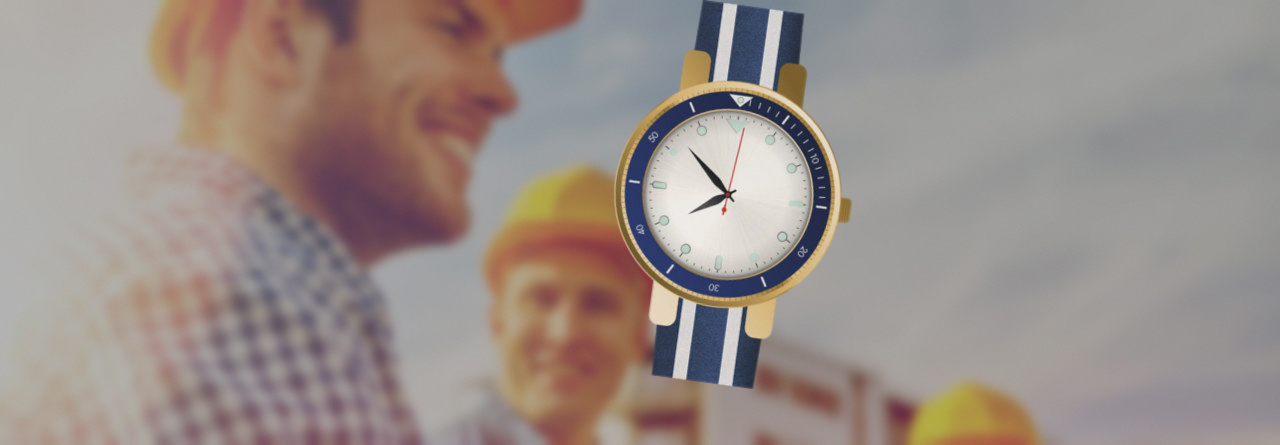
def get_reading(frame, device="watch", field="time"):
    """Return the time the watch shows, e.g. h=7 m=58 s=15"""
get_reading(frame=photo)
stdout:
h=7 m=52 s=1
